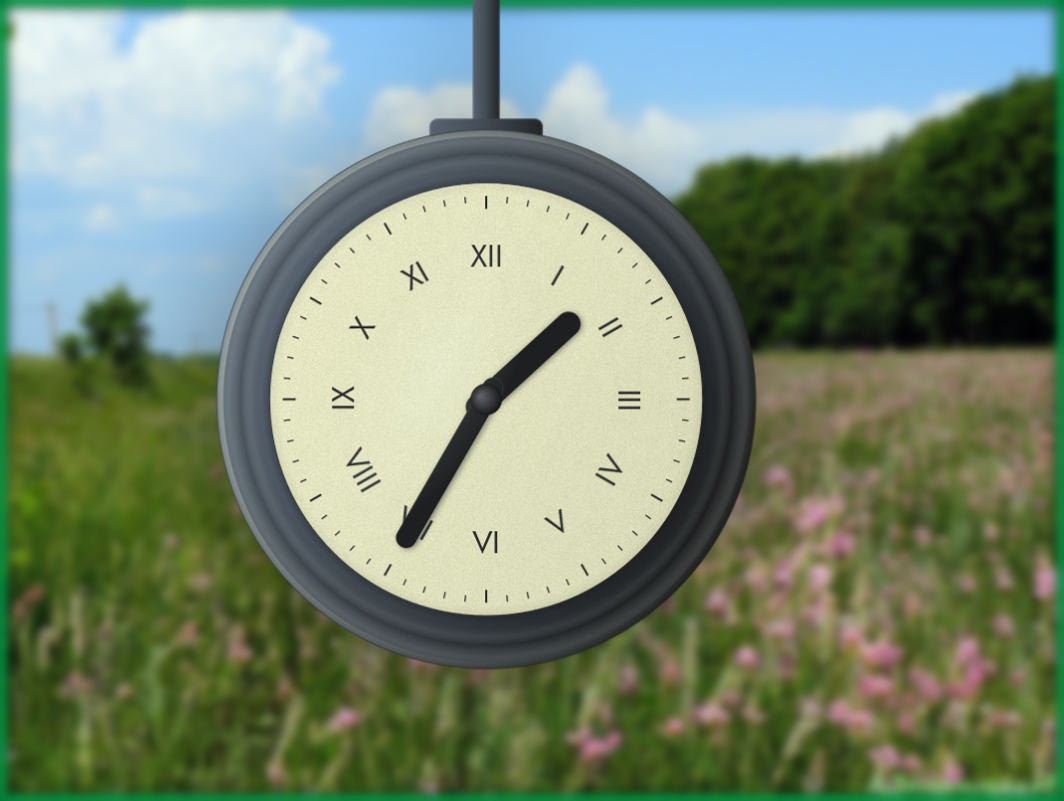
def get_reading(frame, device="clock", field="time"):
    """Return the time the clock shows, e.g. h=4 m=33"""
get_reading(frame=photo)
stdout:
h=1 m=35
